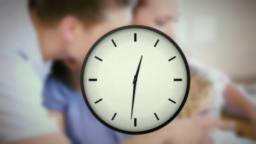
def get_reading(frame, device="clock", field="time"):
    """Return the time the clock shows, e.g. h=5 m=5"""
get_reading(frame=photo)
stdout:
h=12 m=31
